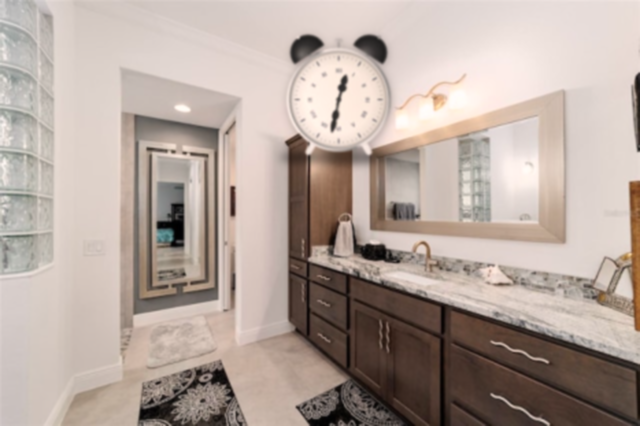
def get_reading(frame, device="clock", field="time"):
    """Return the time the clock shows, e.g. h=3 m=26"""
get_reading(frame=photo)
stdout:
h=12 m=32
